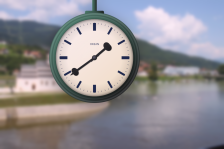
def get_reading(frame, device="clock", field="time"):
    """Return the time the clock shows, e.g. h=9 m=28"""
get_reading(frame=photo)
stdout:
h=1 m=39
